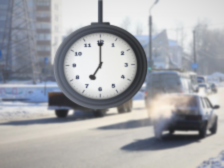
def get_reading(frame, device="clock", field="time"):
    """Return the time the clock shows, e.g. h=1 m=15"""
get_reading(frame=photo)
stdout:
h=7 m=0
